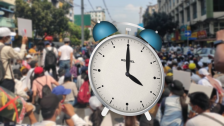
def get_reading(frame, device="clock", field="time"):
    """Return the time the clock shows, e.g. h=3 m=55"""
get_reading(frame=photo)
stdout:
h=4 m=0
